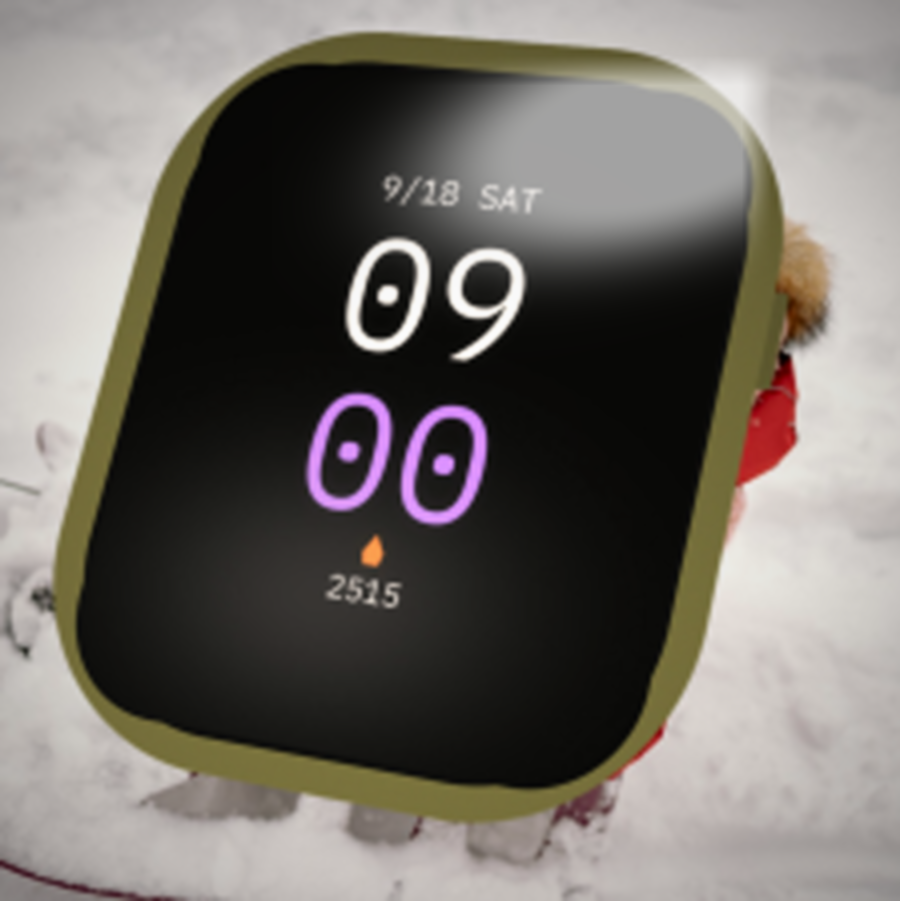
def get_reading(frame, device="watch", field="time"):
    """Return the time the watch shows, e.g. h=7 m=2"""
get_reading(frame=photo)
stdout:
h=9 m=0
